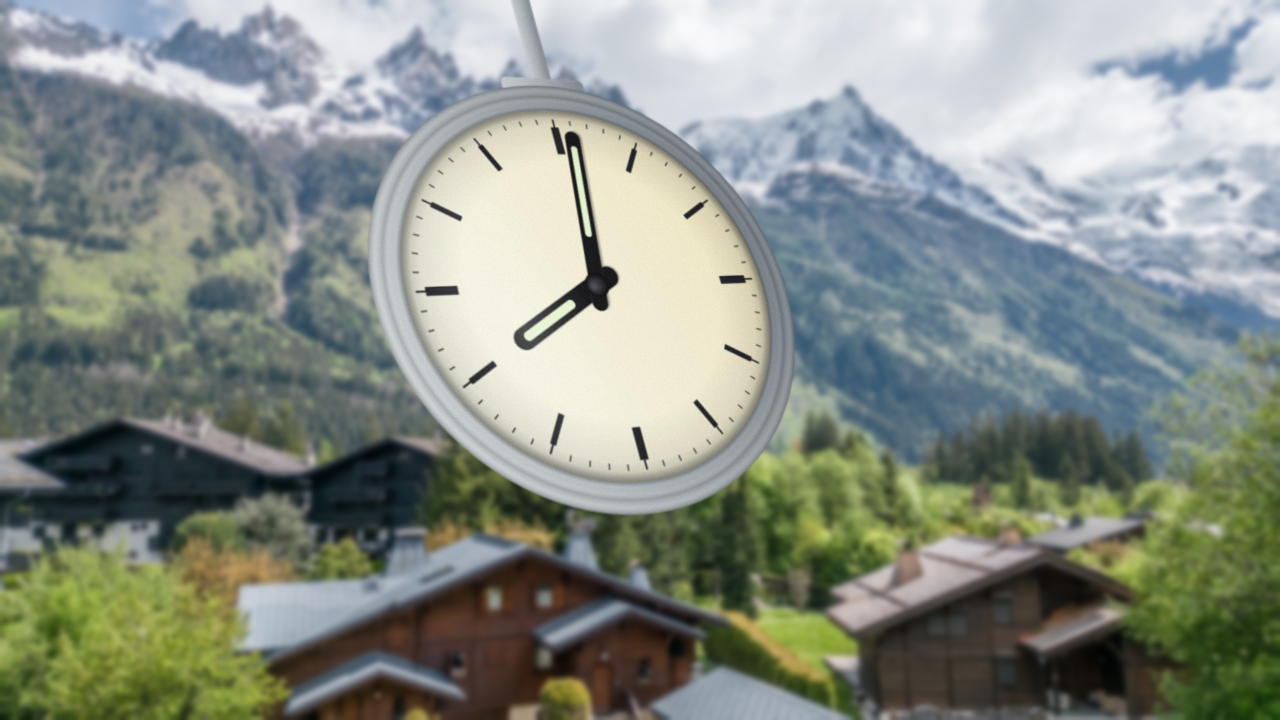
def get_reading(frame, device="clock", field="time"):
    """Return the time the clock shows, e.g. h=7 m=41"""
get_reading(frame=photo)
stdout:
h=8 m=1
